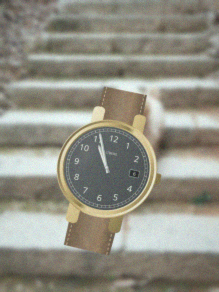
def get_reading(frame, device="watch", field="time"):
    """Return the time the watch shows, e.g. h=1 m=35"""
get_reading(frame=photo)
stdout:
h=10 m=56
